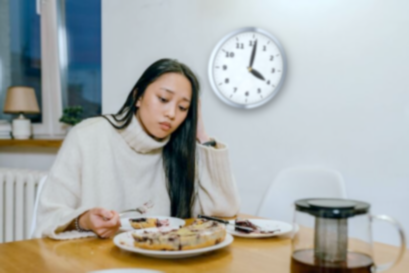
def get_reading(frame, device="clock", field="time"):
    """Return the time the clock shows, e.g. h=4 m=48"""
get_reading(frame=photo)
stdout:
h=4 m=1
